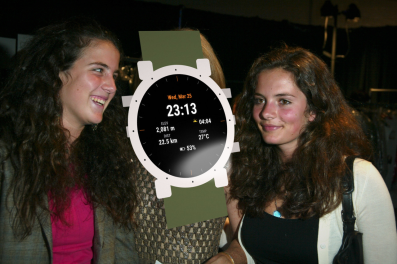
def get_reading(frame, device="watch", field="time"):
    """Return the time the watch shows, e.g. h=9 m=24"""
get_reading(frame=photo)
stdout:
h=23 m=13
